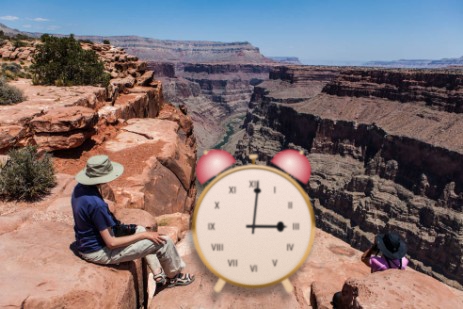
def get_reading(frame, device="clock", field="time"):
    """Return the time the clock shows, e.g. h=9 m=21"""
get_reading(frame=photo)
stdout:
h=3 m=1
